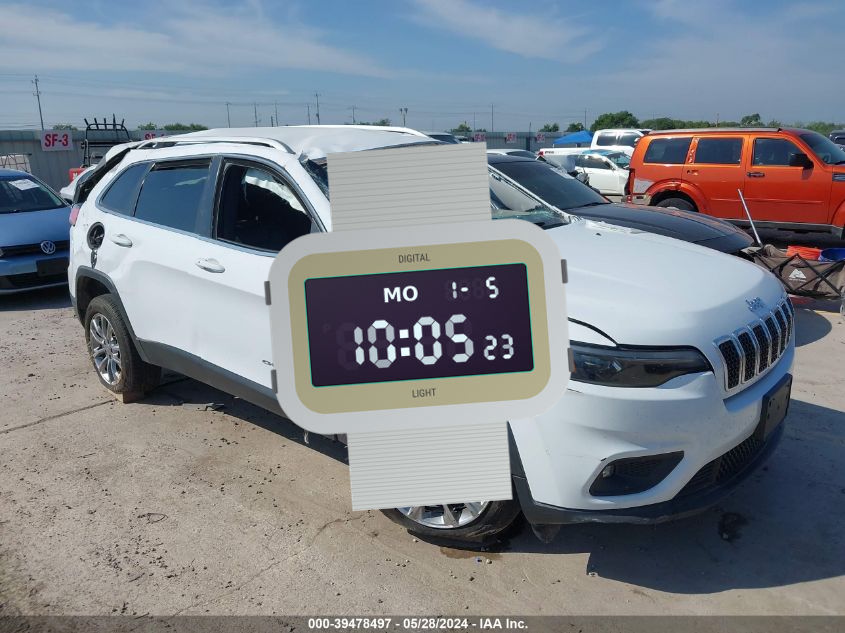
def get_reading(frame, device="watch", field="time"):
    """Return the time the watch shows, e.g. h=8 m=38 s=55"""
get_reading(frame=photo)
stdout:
h=10 m=5 s=23
